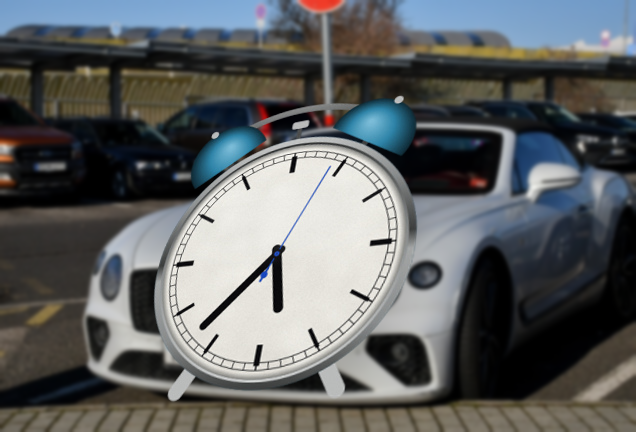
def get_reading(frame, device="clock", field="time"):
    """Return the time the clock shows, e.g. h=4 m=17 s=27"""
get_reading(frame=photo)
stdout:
h=5 m=37 s=4
